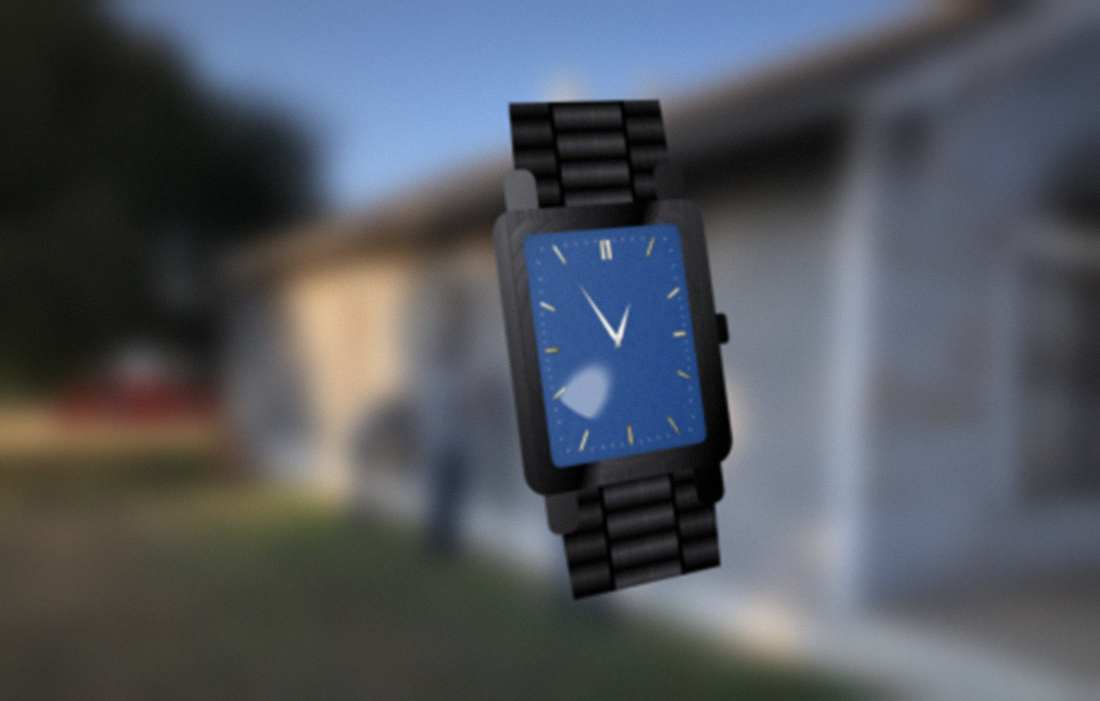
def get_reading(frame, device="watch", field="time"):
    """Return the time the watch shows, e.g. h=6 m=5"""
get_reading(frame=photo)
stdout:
h=12 m=55
